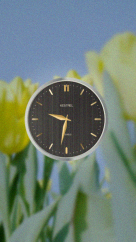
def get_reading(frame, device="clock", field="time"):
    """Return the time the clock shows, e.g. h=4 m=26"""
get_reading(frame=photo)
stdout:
h=9 m=32
